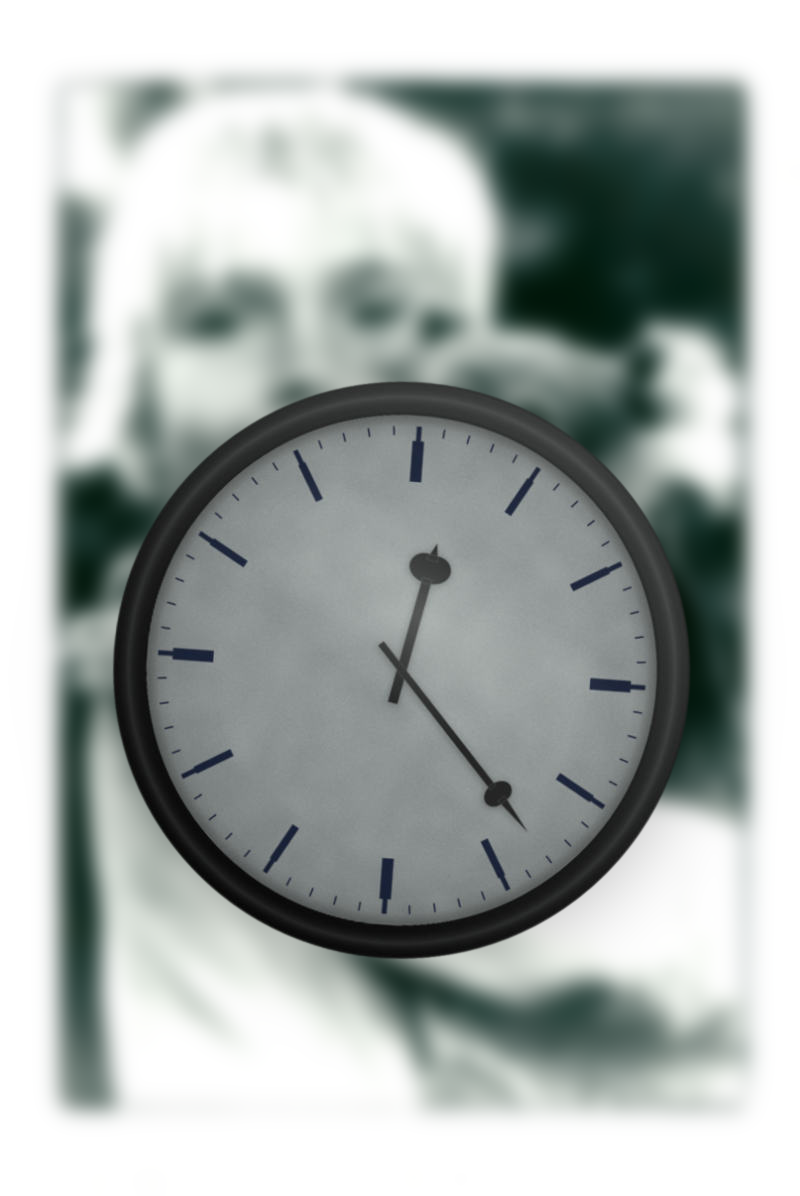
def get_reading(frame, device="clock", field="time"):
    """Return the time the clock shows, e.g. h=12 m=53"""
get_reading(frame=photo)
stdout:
h=12 m=23
